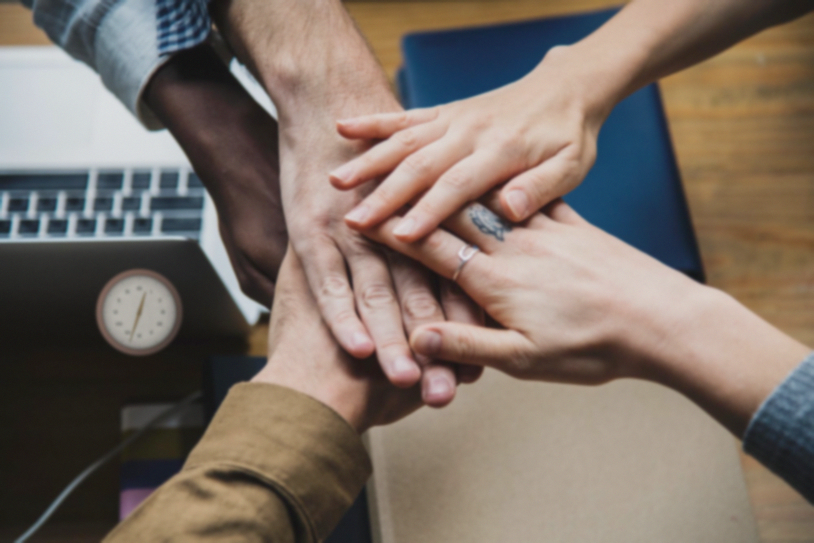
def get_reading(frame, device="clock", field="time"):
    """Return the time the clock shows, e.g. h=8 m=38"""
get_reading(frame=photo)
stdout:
h=12 m=33
